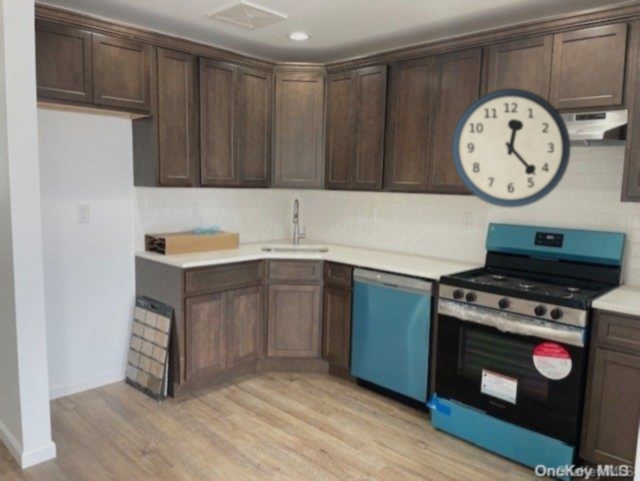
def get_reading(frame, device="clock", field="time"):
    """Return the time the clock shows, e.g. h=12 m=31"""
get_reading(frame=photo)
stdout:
h=12 m=23
